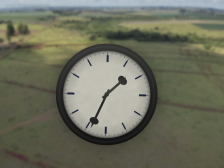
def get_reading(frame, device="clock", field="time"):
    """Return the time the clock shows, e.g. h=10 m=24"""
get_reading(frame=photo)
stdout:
h=1 m=34
